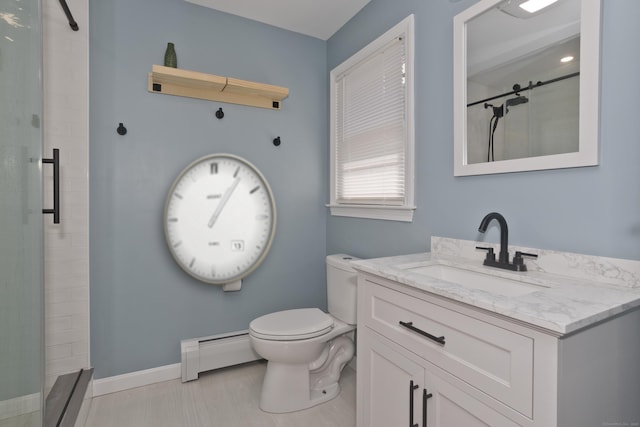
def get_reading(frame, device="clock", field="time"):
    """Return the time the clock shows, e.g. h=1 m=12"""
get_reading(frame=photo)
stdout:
h=1 m=6
